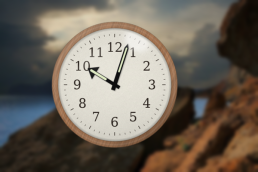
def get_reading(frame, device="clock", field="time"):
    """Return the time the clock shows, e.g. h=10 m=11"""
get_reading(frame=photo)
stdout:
h=10 m=3
